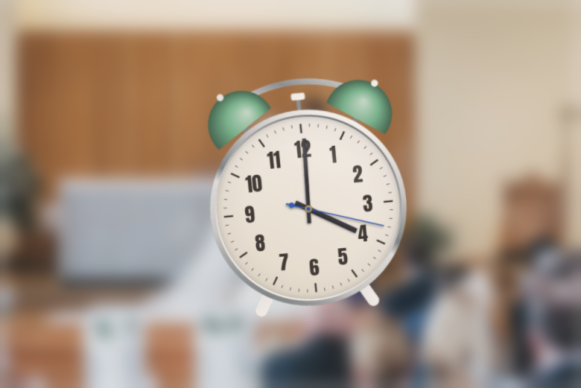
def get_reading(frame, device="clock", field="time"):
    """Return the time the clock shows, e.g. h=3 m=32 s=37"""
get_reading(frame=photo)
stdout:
h=4 m=0 s=18
